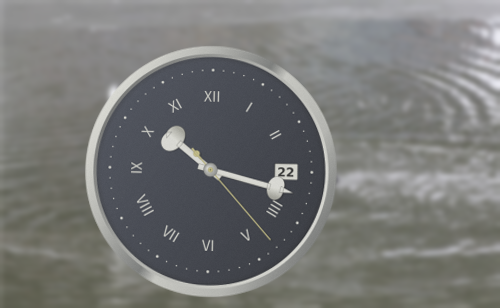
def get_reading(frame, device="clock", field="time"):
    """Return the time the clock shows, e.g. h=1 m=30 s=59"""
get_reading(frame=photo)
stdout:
h=10 m=17 s=23
